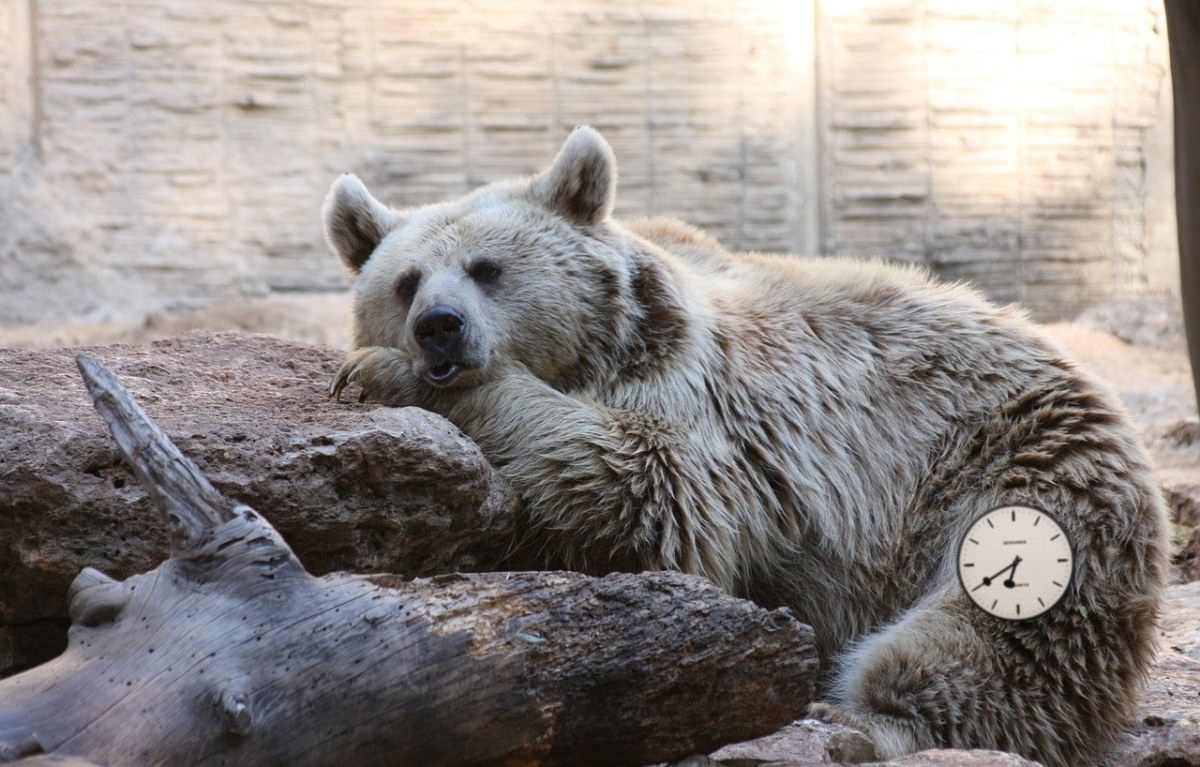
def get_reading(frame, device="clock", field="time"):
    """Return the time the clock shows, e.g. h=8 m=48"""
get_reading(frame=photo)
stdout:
h=6 m=40
